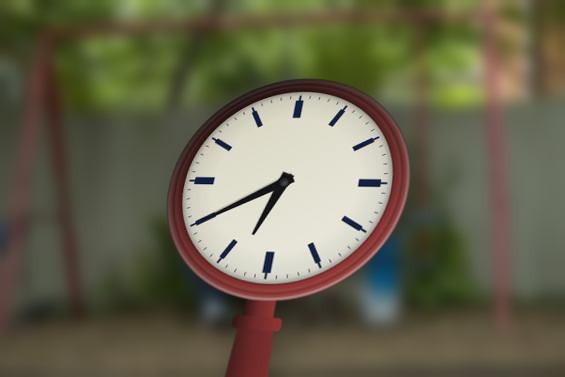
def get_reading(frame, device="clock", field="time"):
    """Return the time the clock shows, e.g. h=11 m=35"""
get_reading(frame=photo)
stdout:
h=6 m=40
